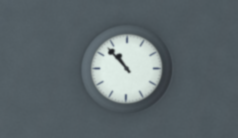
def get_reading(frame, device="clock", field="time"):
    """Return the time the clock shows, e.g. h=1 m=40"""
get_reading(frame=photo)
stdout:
h=10 m=53
